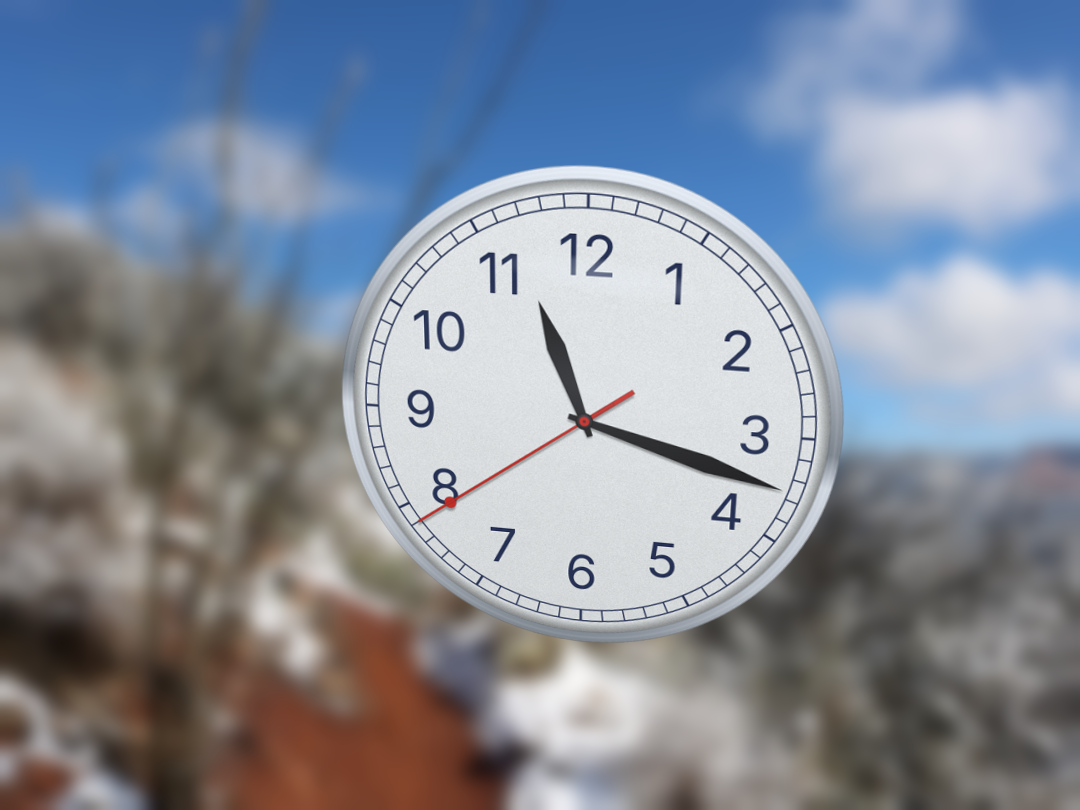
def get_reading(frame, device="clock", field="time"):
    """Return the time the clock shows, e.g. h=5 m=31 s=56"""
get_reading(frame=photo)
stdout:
h=11 m=17 s=39
